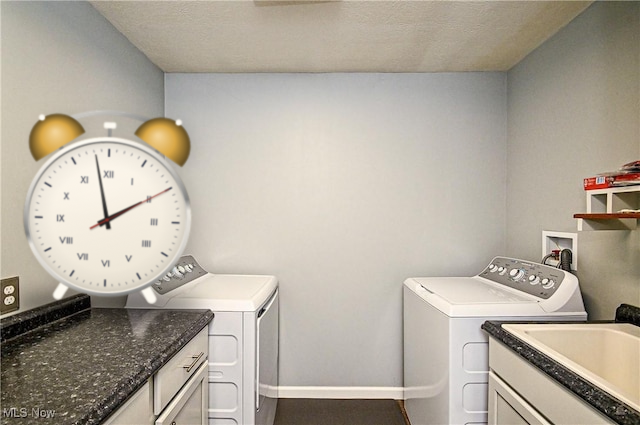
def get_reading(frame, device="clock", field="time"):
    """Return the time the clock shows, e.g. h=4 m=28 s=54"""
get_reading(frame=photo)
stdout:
h=1 m=58 s=10
